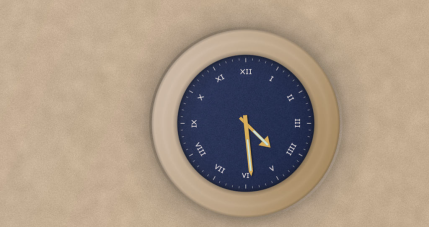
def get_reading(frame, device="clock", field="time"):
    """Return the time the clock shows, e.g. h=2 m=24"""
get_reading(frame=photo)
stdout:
h=4 m=29
